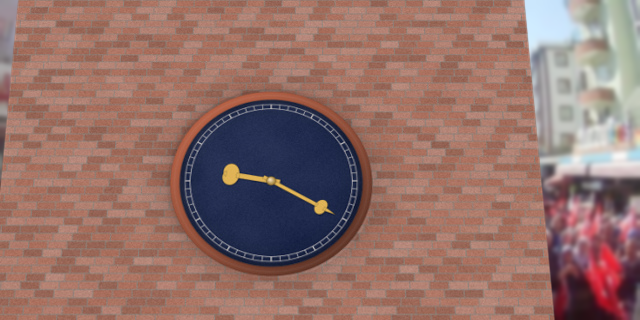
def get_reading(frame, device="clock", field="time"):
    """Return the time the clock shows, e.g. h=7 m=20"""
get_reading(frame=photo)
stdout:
h=9 m=20
